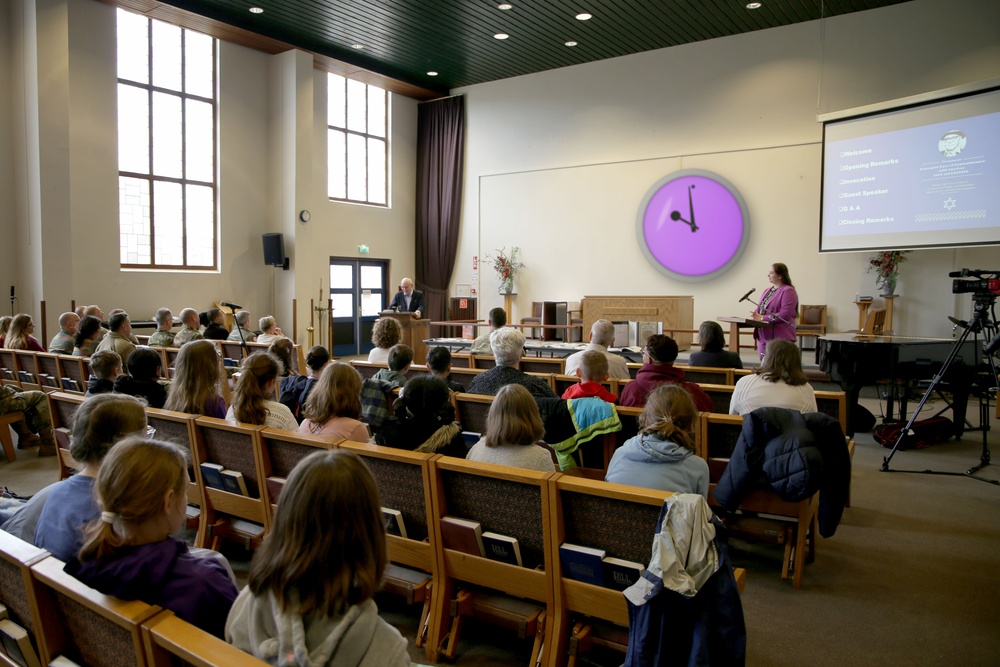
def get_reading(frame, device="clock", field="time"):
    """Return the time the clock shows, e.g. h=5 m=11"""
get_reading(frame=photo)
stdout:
h=9 m=59
